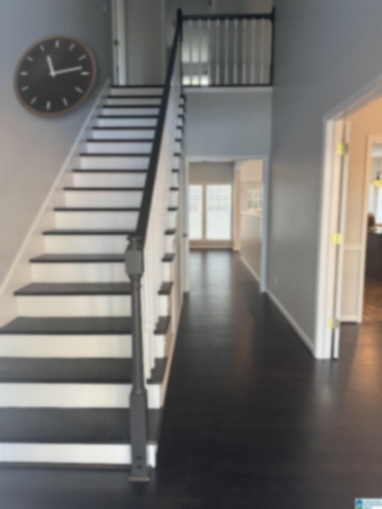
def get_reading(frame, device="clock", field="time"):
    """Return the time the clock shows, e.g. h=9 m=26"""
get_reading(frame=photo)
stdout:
h=11 m=13
